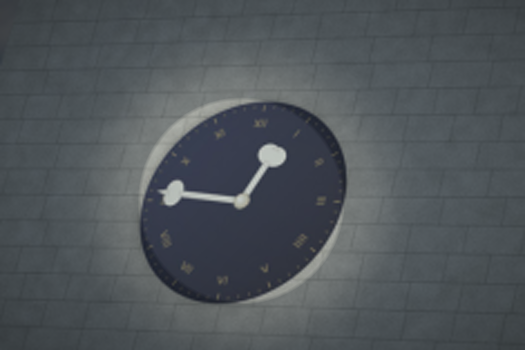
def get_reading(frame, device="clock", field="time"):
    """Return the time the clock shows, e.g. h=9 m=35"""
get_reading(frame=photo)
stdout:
h=12 m=46
